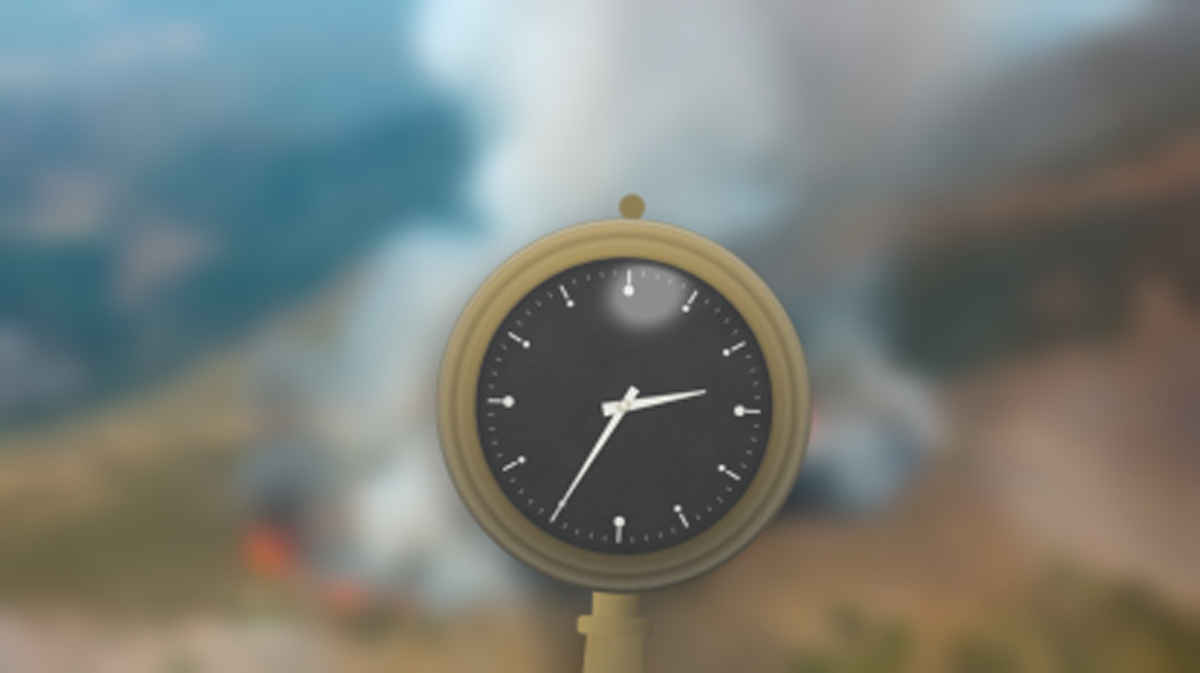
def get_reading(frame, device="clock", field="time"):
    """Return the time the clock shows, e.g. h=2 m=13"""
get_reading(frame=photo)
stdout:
h=2 m=35
